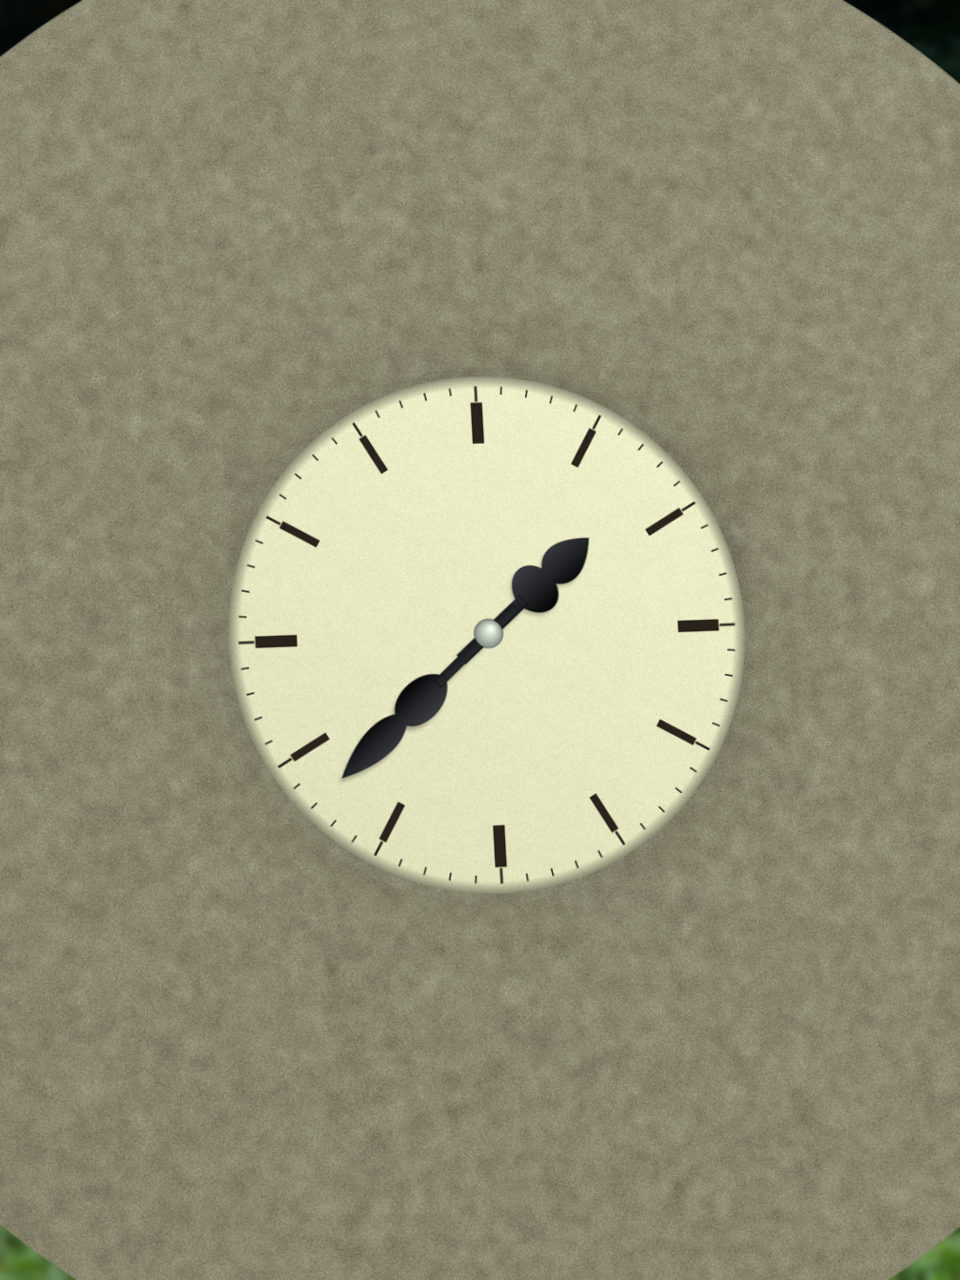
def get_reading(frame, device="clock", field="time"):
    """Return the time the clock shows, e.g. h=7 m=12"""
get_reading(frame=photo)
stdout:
h=1 m=38
